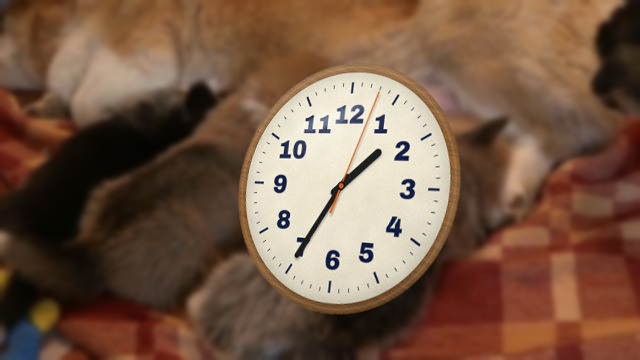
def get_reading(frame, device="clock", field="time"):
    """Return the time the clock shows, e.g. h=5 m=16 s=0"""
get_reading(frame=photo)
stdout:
h=1 m=35 s=3
